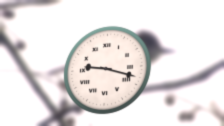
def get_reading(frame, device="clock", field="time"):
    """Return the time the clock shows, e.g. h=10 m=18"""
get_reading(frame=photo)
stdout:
h=9 m=18
